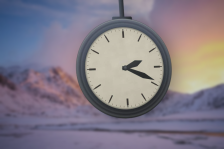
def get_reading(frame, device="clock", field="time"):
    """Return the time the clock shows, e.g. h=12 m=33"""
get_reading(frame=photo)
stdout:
h=2 m=19
